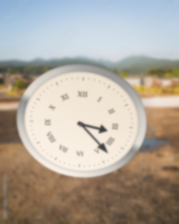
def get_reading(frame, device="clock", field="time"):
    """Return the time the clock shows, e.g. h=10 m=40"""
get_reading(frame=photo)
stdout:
h=3 m=23
